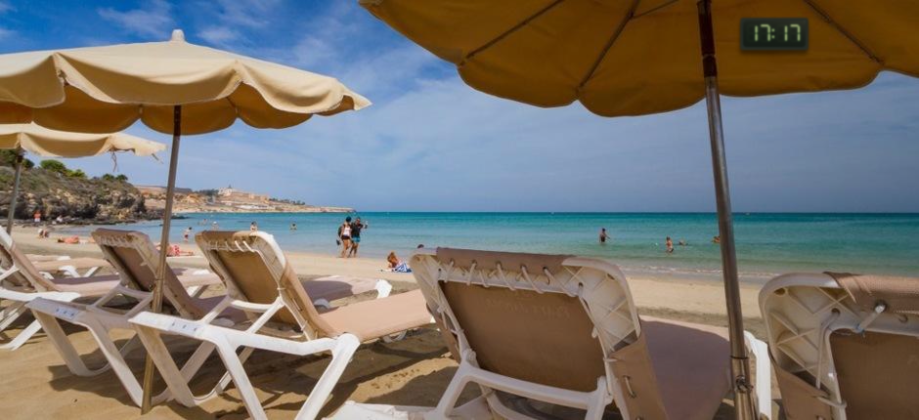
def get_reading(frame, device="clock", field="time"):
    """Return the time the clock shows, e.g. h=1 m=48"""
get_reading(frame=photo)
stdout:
h=17 m=17
